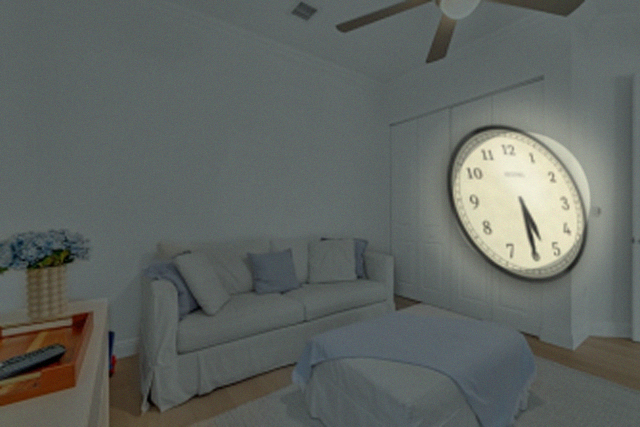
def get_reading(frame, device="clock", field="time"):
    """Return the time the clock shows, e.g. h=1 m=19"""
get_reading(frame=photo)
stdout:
h=5 m=30
